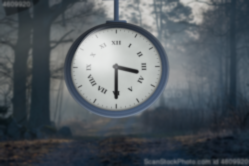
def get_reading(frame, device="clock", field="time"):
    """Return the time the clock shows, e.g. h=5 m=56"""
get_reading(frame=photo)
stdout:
h=3 m=30
